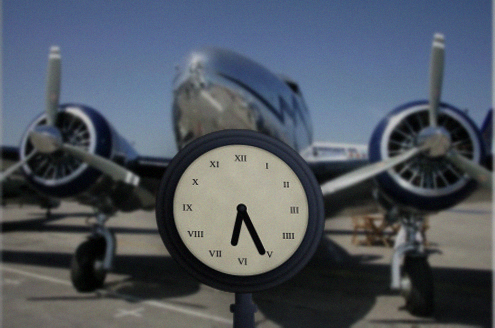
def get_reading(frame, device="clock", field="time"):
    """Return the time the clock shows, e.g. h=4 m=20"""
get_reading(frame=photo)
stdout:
h=6 m=26
